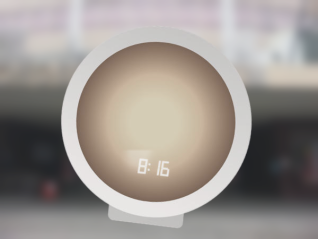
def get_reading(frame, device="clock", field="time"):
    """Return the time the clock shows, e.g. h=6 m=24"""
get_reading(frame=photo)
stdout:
h=8 m=16
